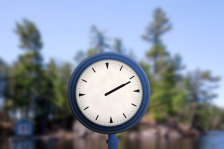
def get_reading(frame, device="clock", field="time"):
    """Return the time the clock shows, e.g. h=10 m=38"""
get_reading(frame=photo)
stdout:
h=2 m=11
